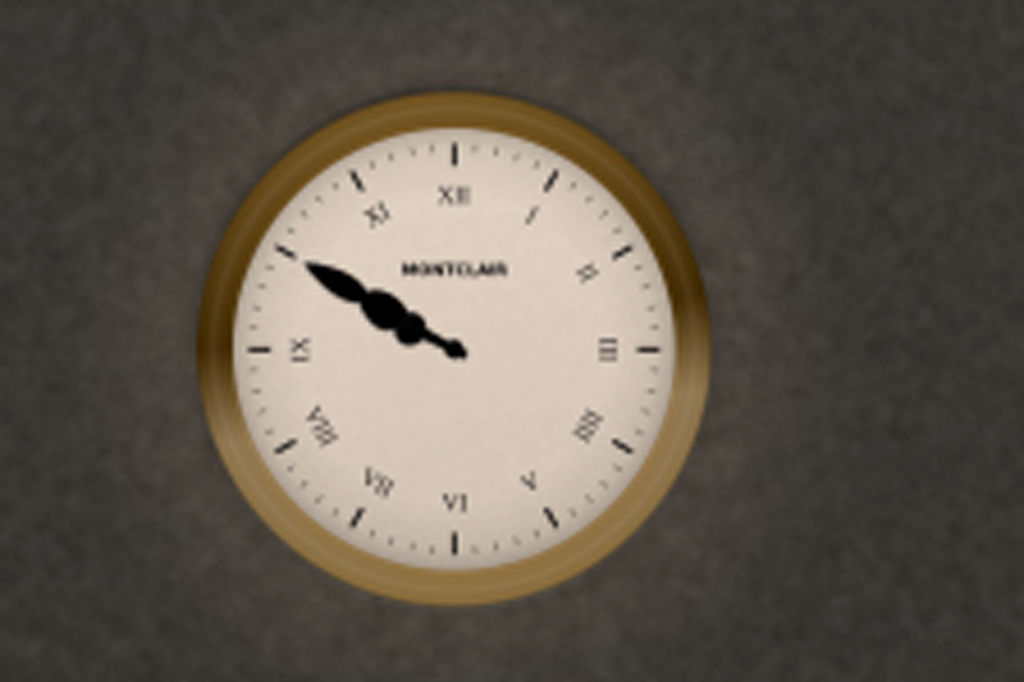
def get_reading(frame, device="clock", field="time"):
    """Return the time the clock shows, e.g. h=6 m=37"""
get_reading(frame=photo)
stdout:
h=9 m=50
